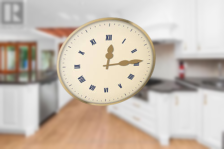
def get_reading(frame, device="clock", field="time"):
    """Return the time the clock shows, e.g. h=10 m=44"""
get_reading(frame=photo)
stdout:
h=12 m=14
